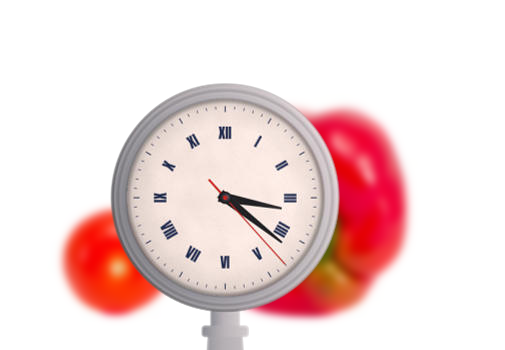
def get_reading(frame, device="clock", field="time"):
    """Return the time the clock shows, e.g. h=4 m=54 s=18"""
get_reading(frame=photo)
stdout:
h=3 m=21 s=23
